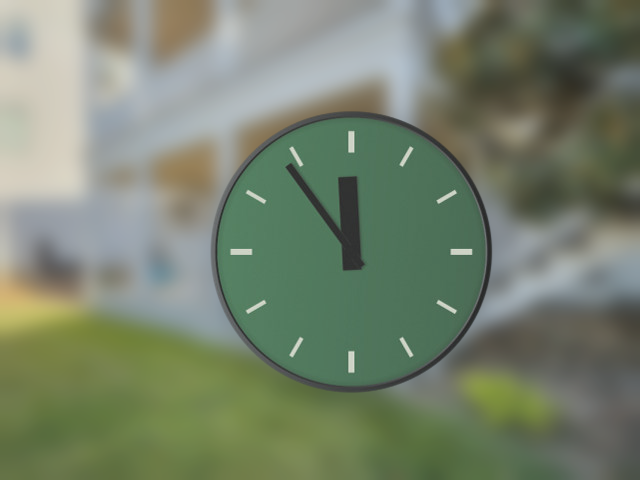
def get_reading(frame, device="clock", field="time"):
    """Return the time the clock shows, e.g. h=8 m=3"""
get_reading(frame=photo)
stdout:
h=11 m=54
